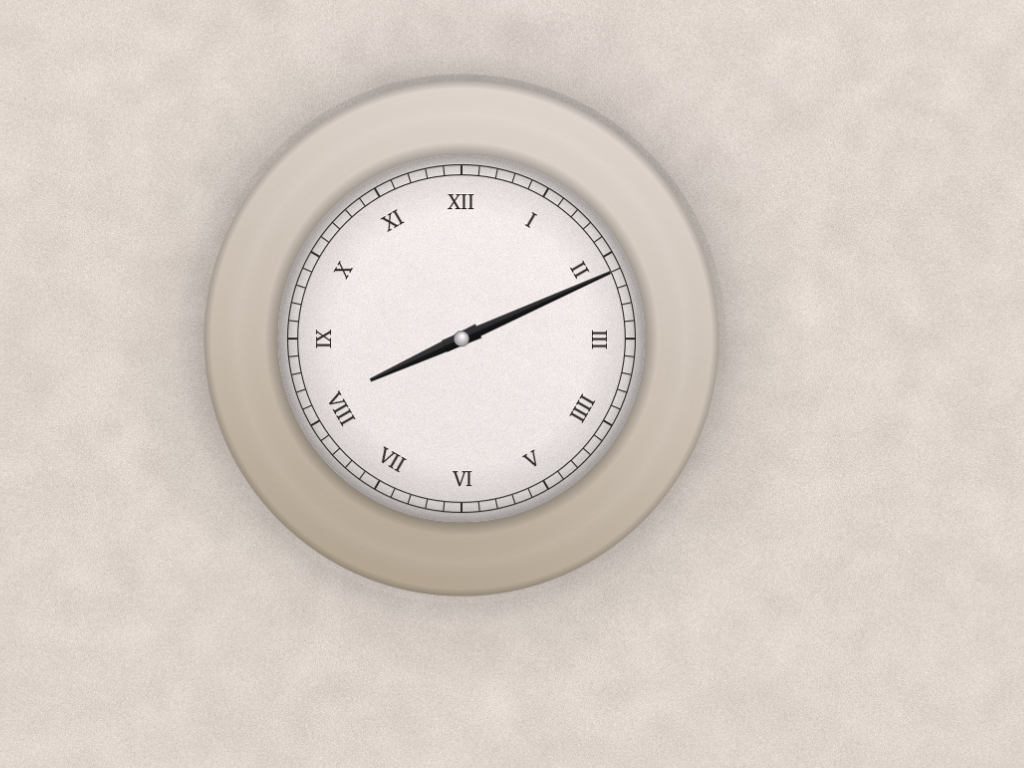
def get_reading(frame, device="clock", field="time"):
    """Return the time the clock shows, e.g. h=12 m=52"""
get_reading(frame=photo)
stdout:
h=8 m=11
